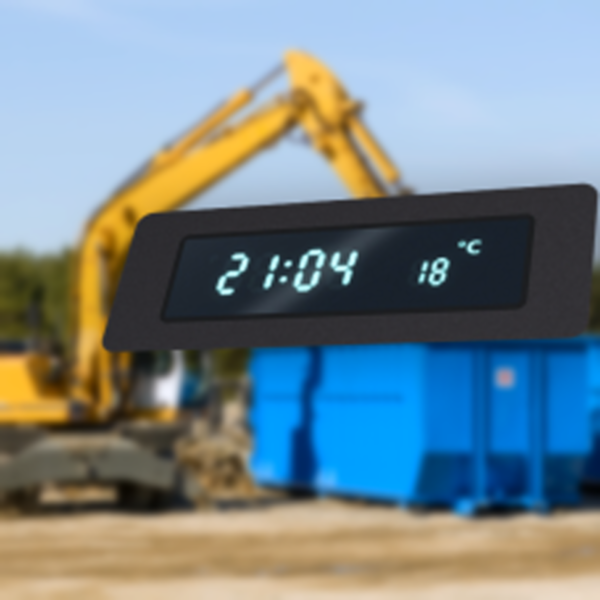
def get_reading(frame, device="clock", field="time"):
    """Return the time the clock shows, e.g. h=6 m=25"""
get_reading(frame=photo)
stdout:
h=21 m=4
